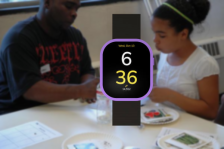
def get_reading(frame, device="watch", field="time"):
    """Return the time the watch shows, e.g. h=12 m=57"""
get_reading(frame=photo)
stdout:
h=6 m=36
